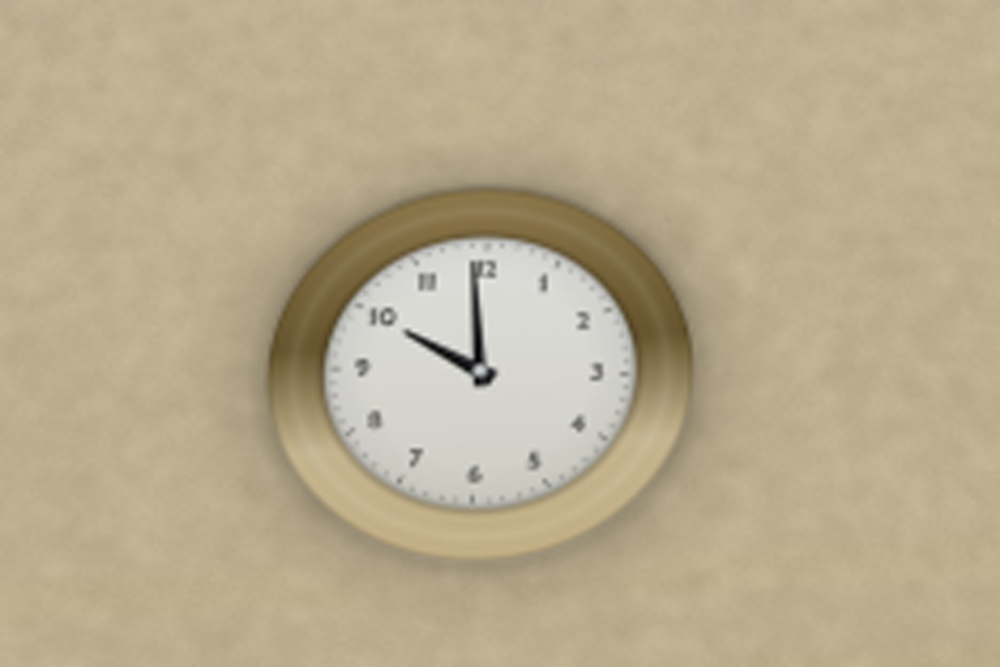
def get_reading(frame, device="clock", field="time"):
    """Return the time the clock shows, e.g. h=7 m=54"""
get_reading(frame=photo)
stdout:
h=9 m=59
